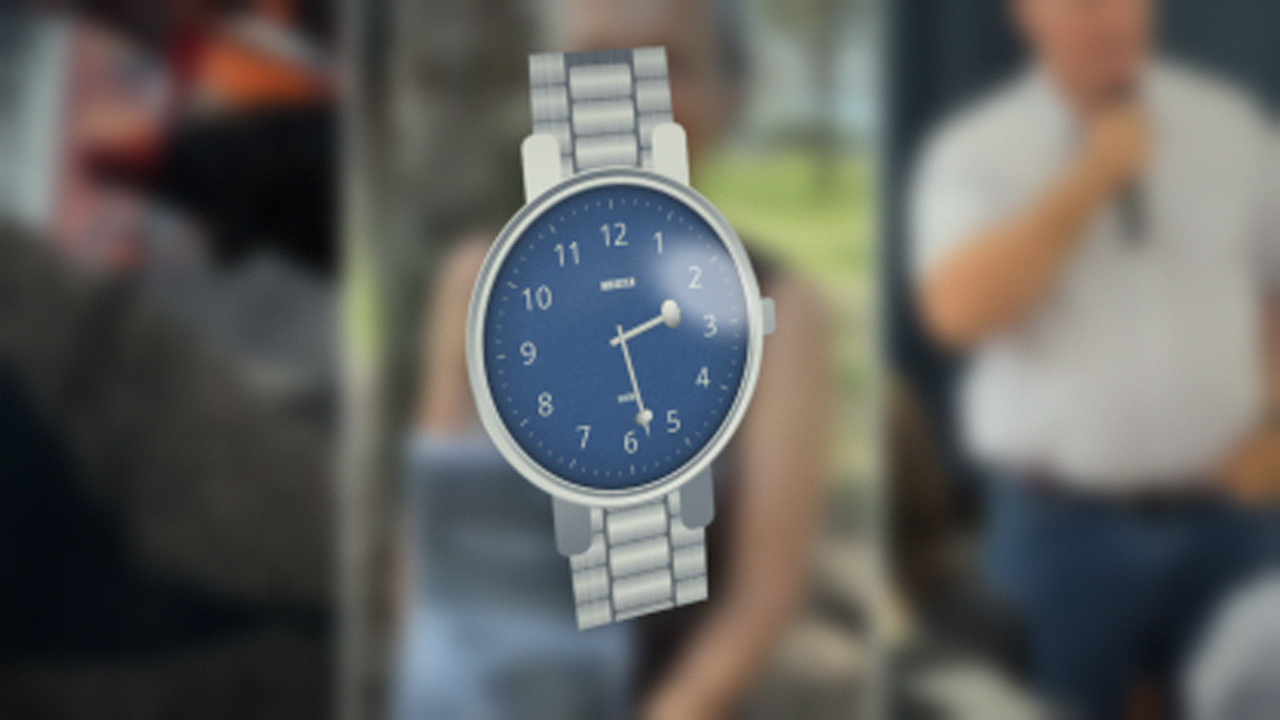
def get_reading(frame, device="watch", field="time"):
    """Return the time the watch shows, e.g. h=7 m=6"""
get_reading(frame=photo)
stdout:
h=2 m=28
